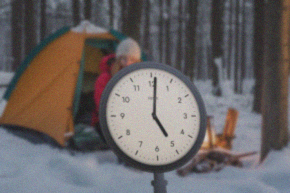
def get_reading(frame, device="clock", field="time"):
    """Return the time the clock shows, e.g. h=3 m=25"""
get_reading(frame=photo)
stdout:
h=5 m=1
